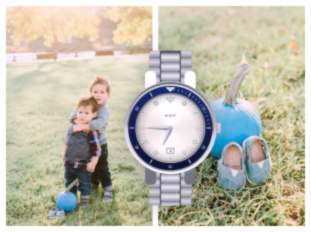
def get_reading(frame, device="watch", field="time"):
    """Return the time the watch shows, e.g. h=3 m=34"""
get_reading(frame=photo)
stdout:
h=6 m=45
